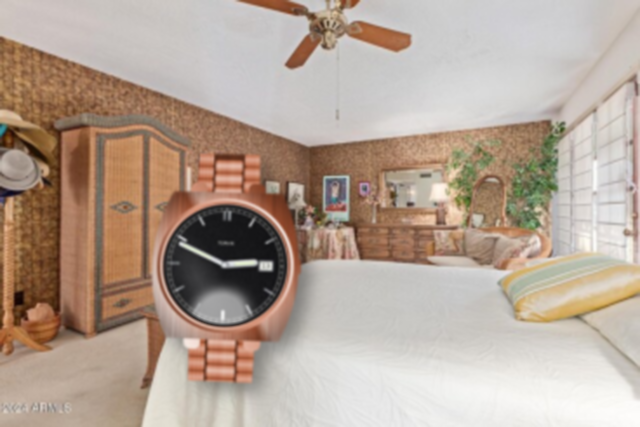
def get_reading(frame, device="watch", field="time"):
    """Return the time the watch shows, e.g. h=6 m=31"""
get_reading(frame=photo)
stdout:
h=2 m=49
